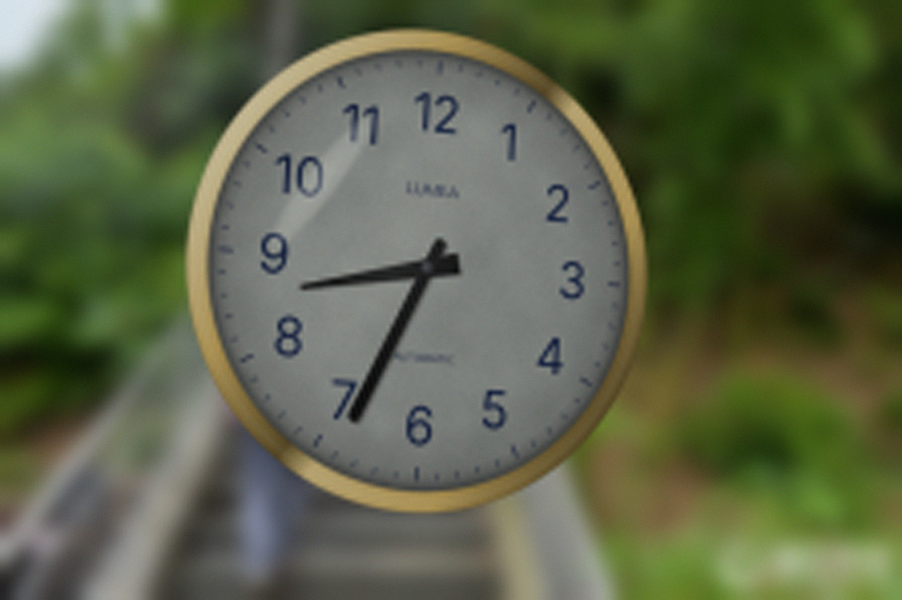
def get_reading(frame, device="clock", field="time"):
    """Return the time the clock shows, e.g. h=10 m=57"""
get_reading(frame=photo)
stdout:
h=8 m=34
